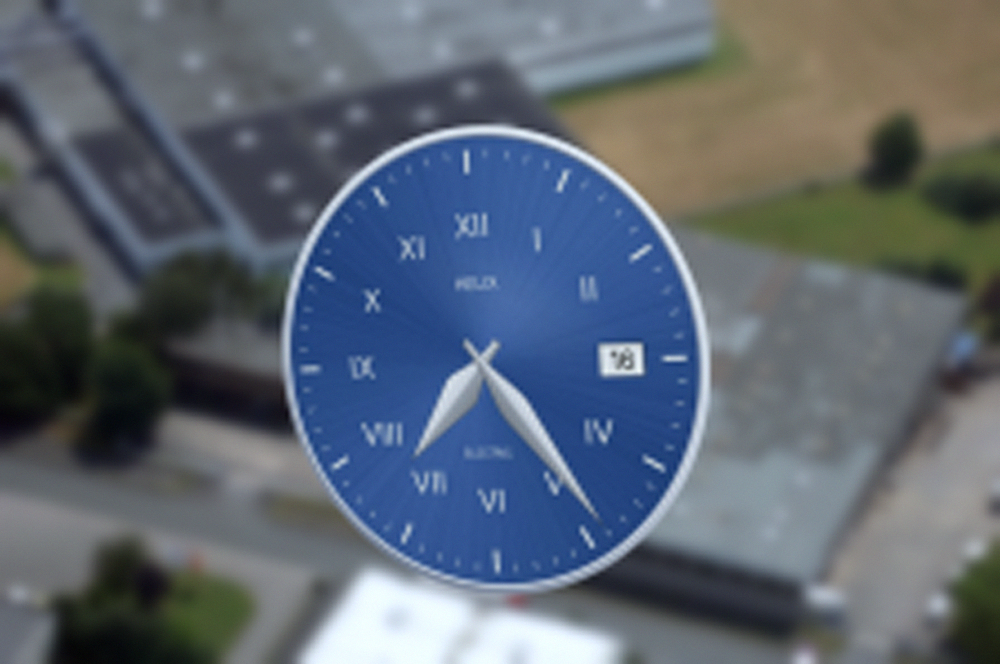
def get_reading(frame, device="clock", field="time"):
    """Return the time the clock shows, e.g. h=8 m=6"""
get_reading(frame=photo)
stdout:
h=7 m=24
